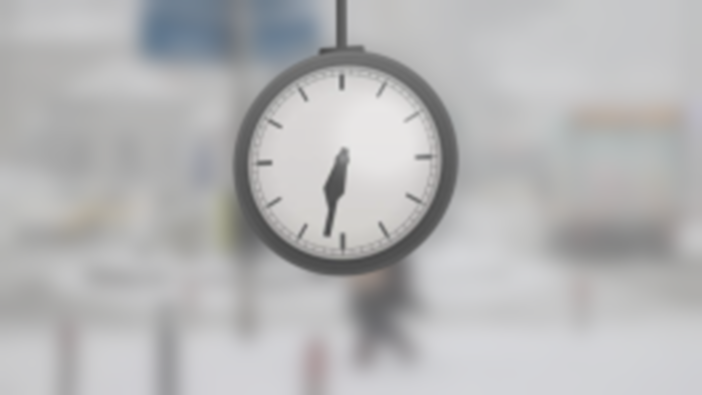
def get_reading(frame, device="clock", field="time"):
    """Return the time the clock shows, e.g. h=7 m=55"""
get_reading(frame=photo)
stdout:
h=6 m=32
